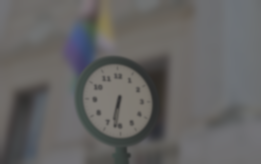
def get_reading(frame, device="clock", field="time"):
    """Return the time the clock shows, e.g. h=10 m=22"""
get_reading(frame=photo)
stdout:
h=6 m=32
